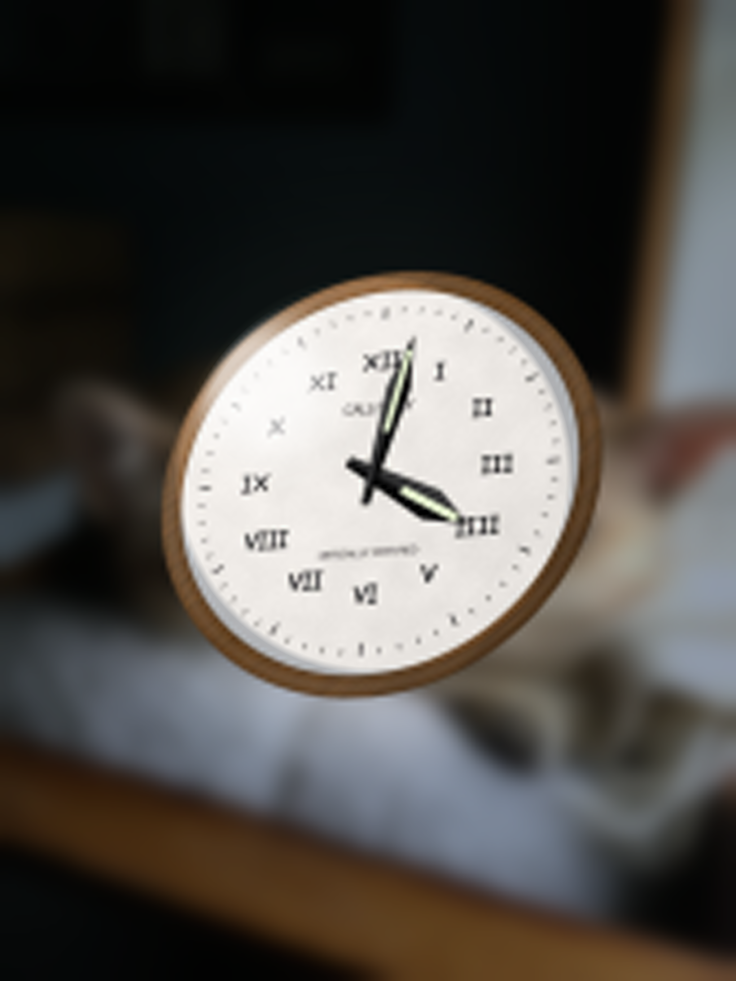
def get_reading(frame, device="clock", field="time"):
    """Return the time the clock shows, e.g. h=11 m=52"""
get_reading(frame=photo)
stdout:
h=4 m=2
